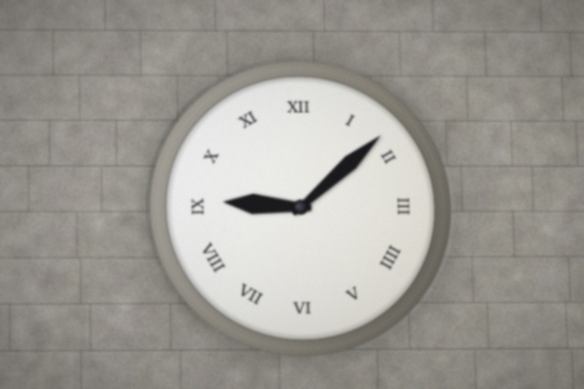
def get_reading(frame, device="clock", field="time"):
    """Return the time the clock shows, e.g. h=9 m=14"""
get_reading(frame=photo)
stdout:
h=9 m=8
